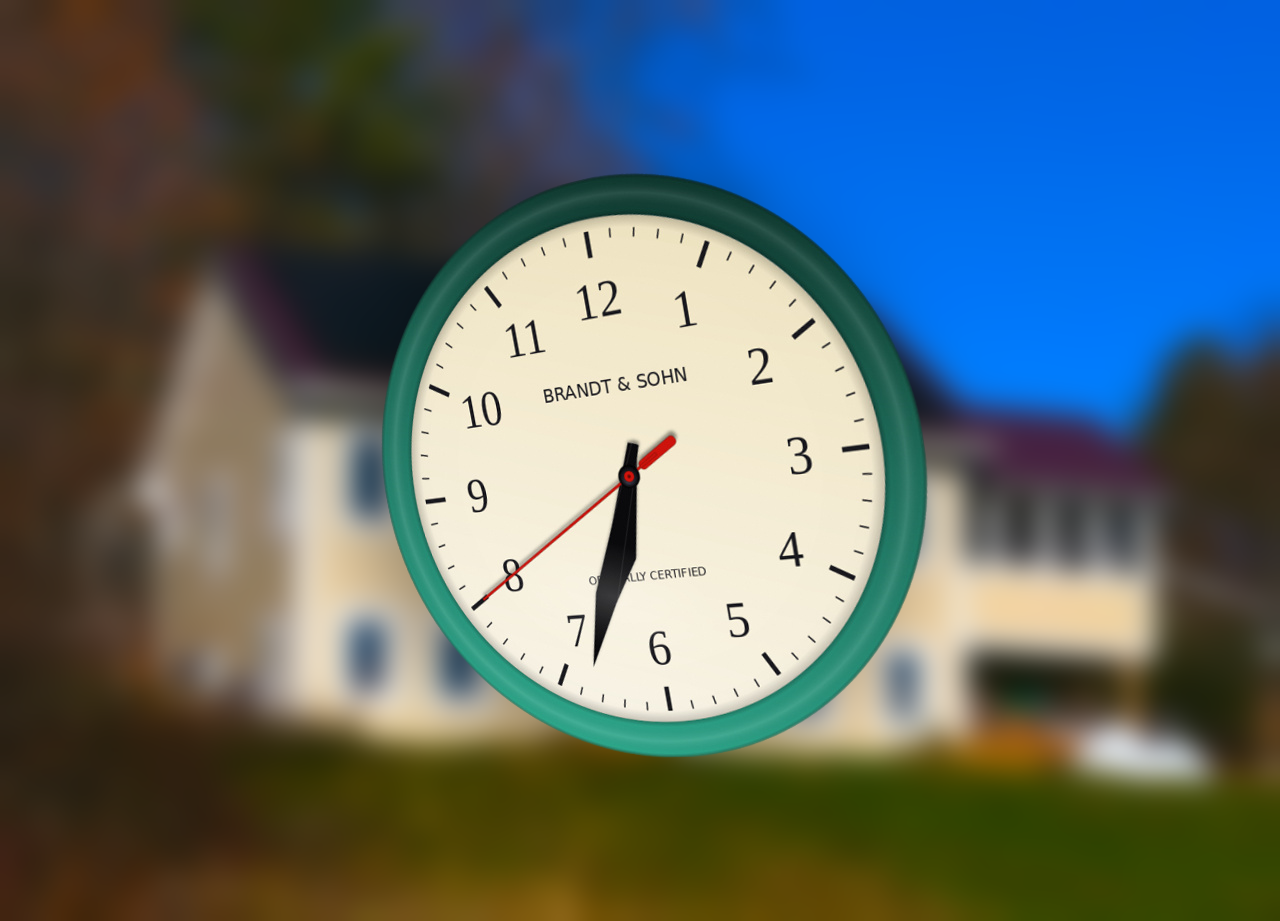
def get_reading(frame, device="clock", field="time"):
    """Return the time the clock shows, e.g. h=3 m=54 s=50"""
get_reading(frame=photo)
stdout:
h=6 m=33 s=40
